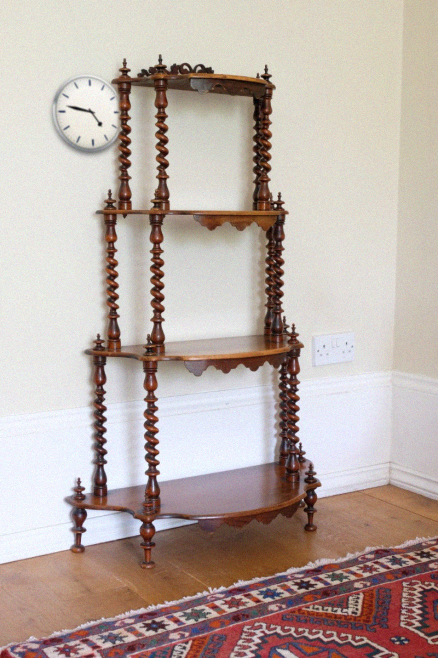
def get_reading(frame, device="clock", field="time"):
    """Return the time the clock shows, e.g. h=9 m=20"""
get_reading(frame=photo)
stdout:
h=4 m=47
